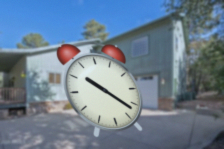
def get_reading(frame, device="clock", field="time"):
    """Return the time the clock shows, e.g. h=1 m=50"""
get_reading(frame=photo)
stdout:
h=10 m=22
